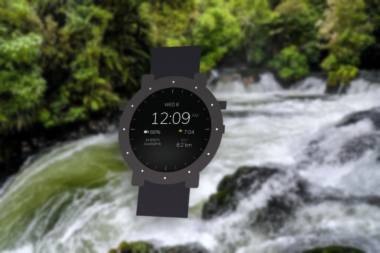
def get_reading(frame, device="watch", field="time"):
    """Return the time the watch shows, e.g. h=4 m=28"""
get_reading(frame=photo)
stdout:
h=12 m=9
